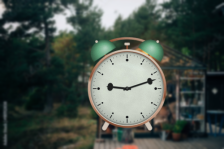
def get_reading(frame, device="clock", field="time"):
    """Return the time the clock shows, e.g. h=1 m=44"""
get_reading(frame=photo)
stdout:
h=9 m=12
